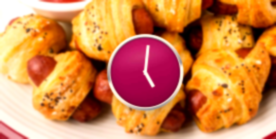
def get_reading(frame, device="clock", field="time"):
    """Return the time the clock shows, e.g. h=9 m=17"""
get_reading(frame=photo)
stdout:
h=5 m=1
